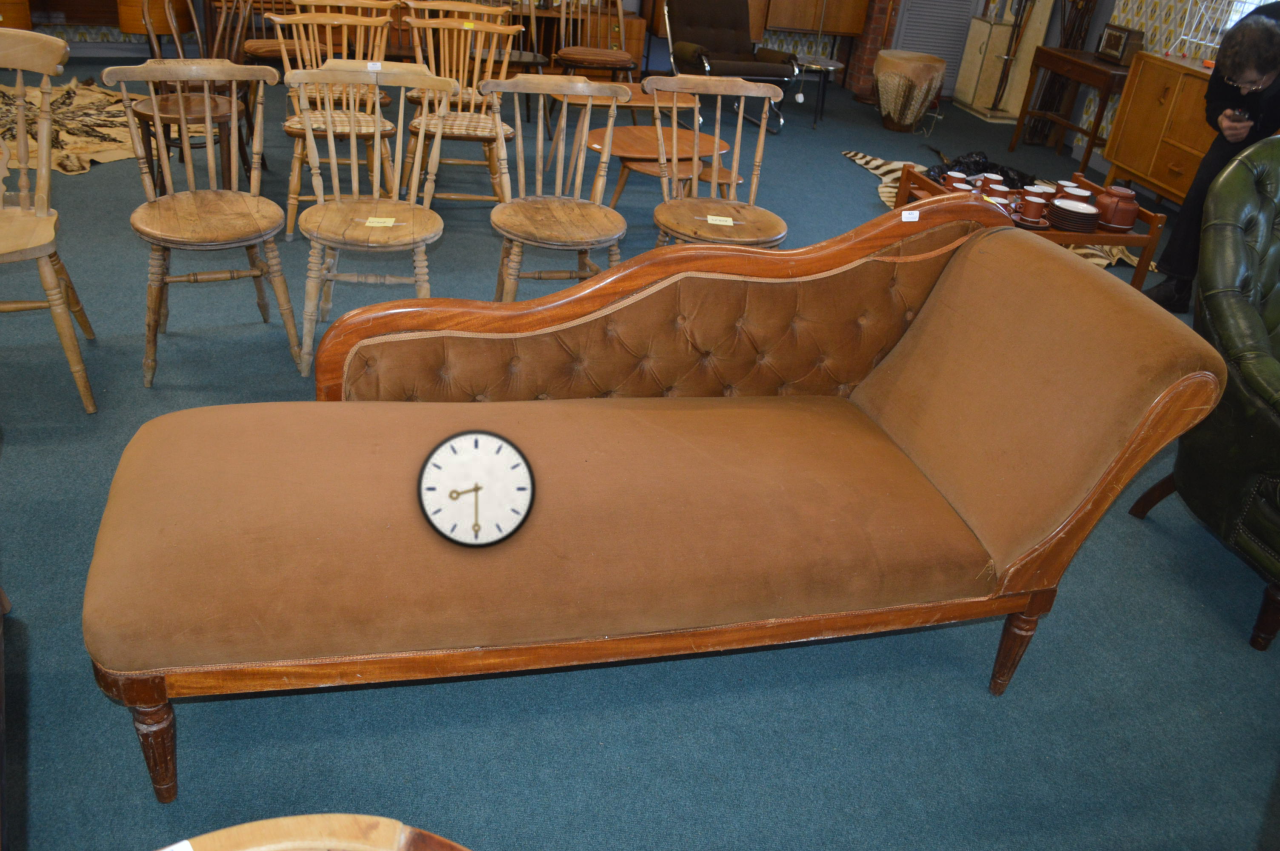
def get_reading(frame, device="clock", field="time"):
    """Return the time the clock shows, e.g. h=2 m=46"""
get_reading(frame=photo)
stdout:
h=8 m=30
